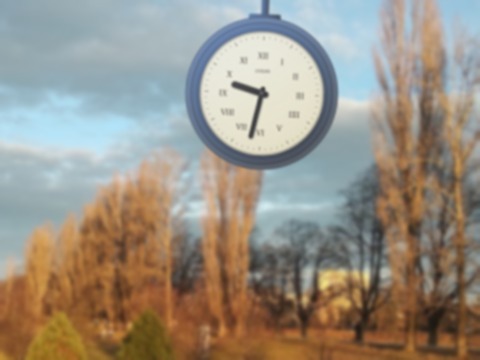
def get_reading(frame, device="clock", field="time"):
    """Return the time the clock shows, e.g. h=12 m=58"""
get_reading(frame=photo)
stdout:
h=9 m=32
